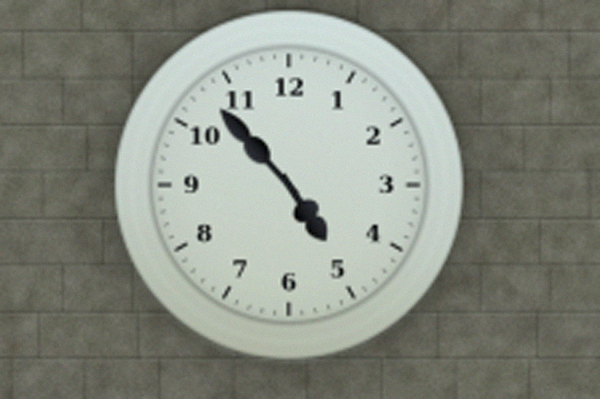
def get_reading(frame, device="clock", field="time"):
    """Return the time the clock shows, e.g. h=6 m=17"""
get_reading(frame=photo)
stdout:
h=4 m=53
